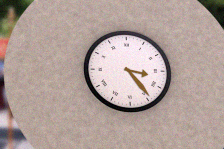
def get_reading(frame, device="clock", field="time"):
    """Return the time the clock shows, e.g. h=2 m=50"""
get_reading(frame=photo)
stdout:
h=3 m=24
